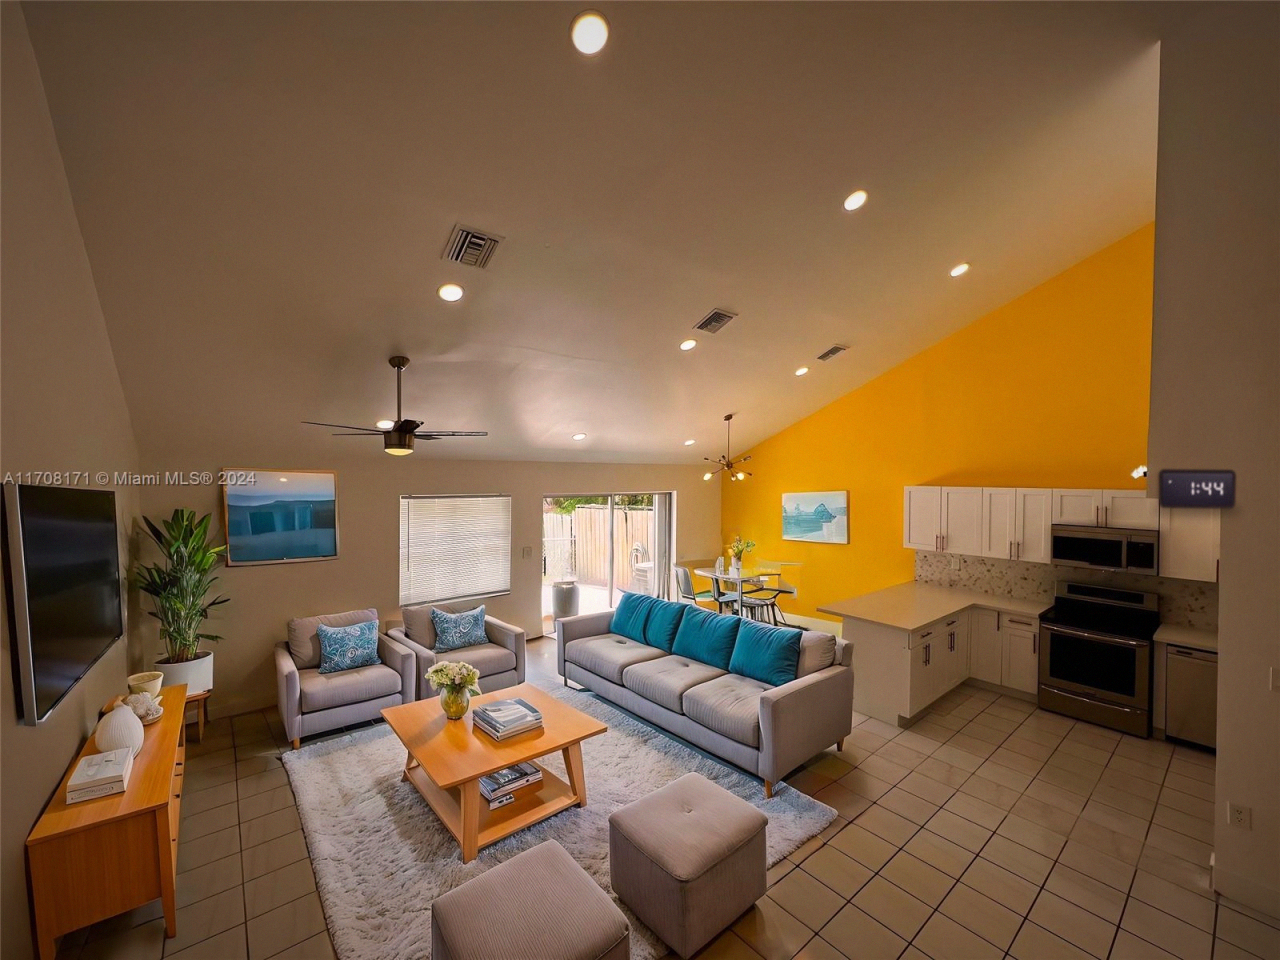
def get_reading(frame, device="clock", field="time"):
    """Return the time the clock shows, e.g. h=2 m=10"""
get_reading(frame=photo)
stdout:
h=1 m=44
